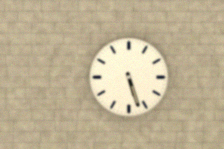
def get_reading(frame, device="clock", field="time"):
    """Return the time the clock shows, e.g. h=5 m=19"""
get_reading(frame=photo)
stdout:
h=5 m=27
